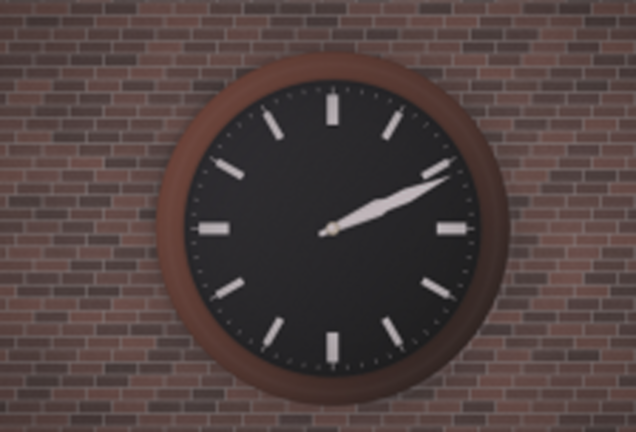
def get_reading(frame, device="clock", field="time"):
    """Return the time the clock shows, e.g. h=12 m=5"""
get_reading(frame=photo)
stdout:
h=2 m=11
